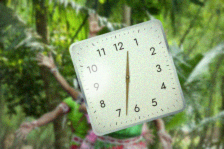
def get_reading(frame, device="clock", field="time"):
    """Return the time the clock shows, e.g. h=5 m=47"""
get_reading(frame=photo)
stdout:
h=12 m=33
